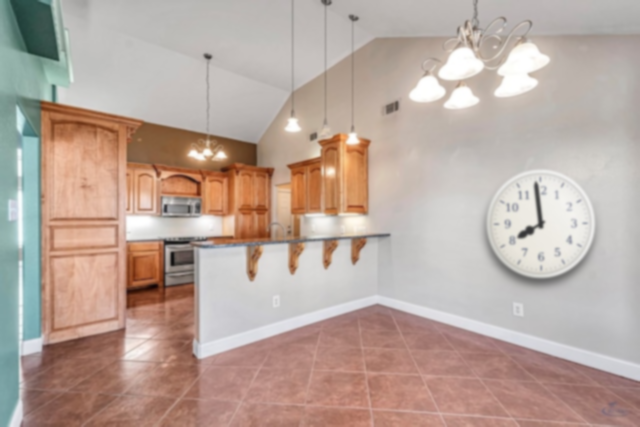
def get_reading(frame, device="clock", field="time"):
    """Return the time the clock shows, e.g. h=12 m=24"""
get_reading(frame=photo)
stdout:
h=7 m=59
